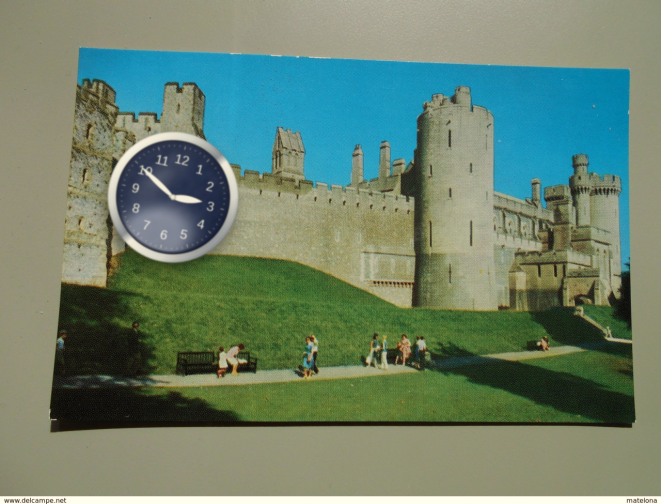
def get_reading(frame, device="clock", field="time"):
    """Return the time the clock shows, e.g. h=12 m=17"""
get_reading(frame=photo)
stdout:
h=2 m=50
